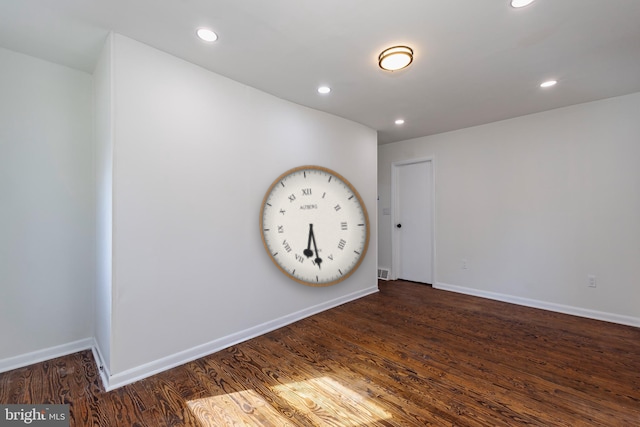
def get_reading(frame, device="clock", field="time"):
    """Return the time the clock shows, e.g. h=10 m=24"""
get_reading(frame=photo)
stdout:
h=6 m=29
